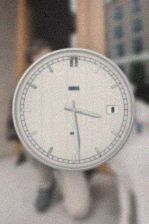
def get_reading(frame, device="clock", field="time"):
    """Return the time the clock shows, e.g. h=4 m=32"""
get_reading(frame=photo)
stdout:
h=3 m=29
